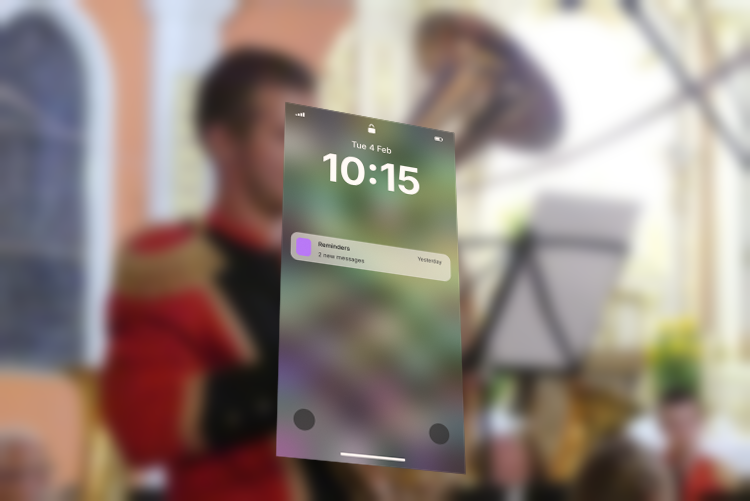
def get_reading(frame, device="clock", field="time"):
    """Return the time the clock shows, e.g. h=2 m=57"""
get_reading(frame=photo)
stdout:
h=10 m=15
